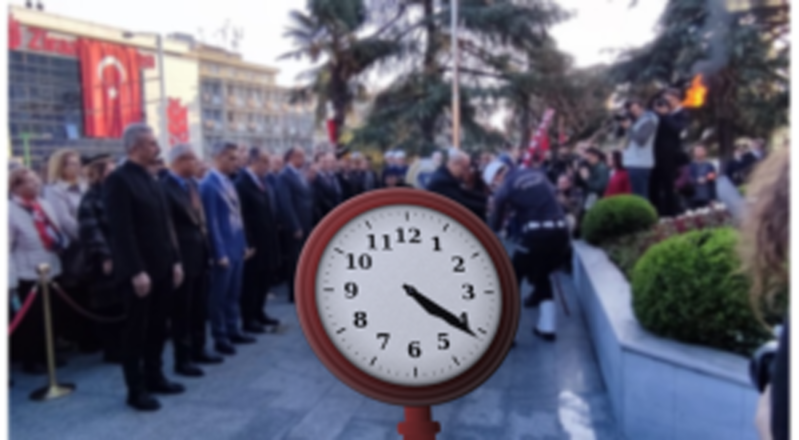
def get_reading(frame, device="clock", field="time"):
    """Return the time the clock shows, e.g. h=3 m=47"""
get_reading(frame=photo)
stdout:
h=4 m=21
